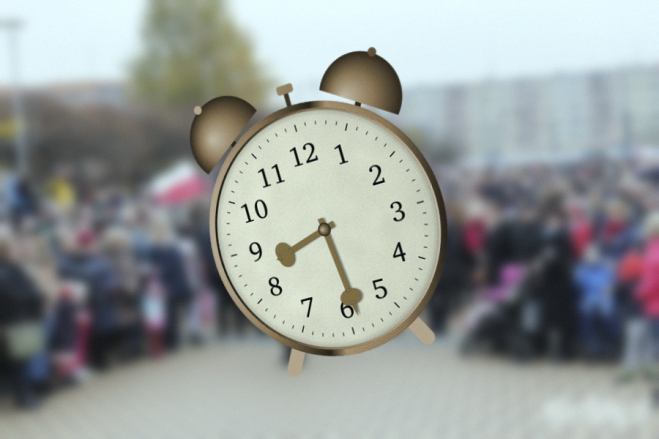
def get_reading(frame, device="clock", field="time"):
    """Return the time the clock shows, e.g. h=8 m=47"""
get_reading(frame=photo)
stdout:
h=8 m=29
